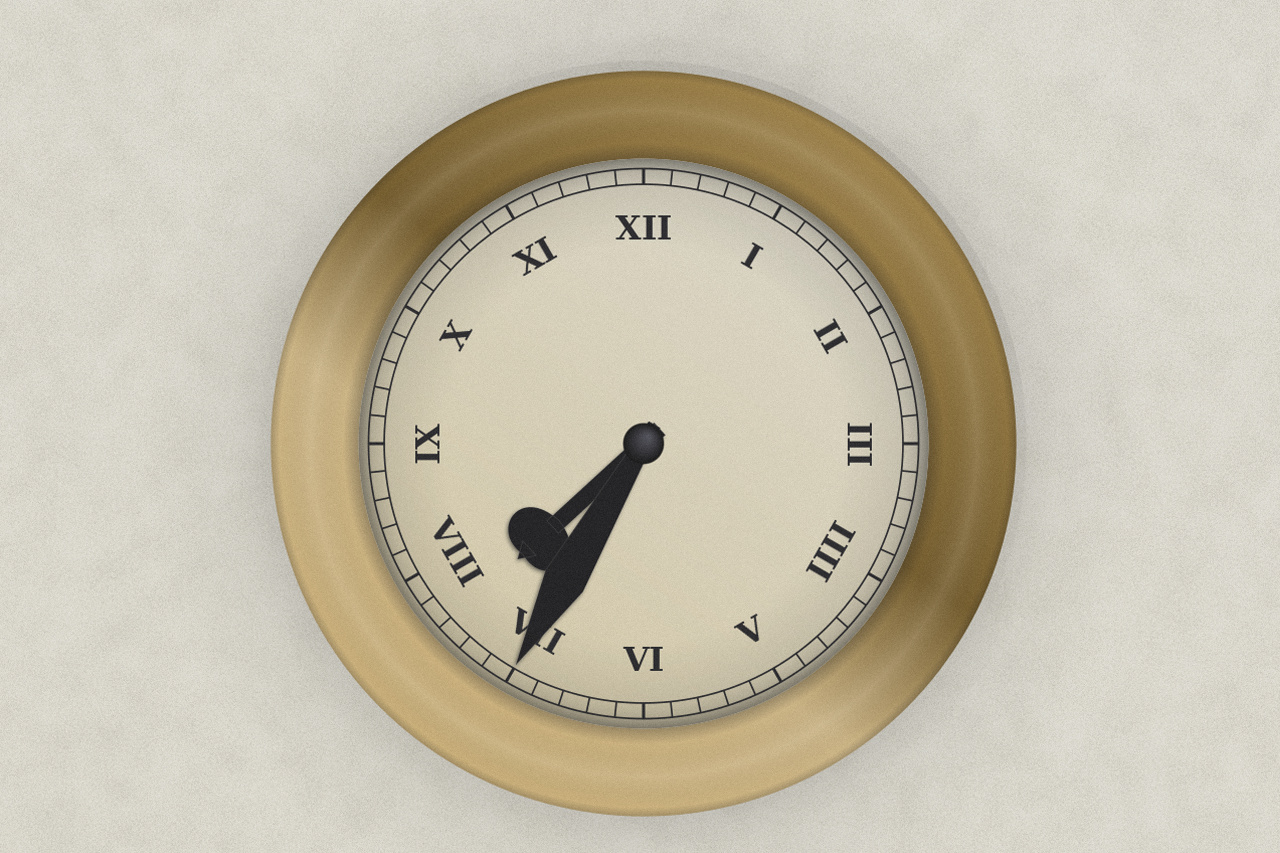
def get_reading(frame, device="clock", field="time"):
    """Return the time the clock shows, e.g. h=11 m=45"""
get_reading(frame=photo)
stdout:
h=7 m=35
